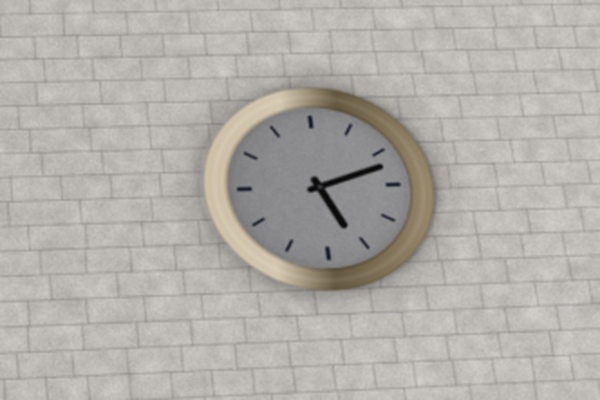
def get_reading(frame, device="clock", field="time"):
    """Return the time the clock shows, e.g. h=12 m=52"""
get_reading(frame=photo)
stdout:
h=5 m=12
